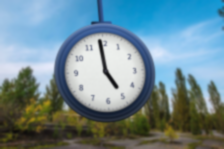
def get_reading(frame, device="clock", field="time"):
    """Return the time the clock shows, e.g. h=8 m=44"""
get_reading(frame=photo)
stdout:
h=4 m=59
